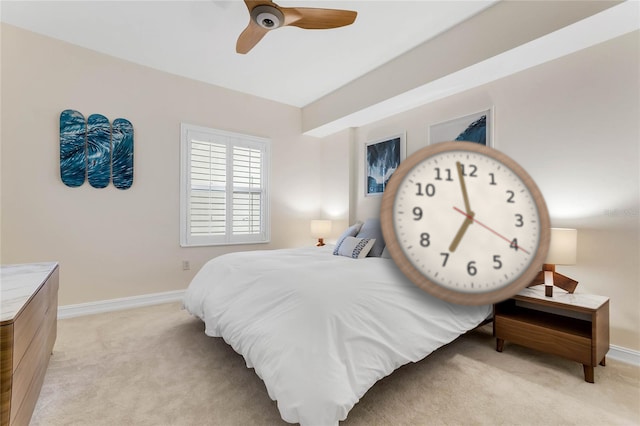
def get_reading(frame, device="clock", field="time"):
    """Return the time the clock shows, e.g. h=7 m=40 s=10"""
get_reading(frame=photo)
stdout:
h=6 m=58 s=20
